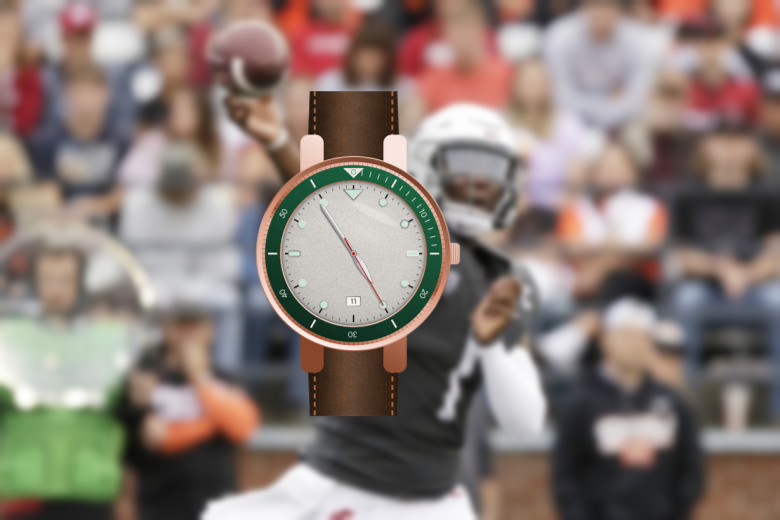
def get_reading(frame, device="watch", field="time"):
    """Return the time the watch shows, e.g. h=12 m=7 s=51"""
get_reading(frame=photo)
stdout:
h=4 m=54 s=25
